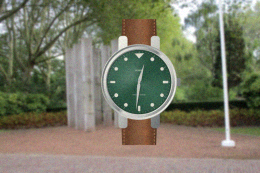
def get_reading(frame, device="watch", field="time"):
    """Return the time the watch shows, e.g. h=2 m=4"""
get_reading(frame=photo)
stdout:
h=12 m=31
